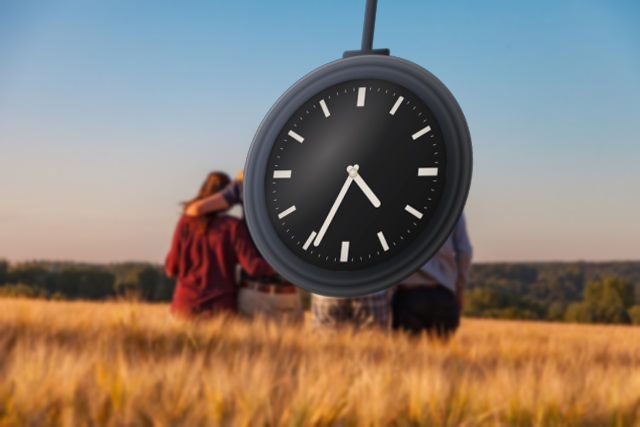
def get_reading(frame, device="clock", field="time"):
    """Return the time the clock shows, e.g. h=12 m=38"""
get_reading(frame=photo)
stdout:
h=4 m=34
